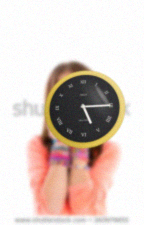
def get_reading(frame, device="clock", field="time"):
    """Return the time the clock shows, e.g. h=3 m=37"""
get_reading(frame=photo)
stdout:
h=5 m=15
